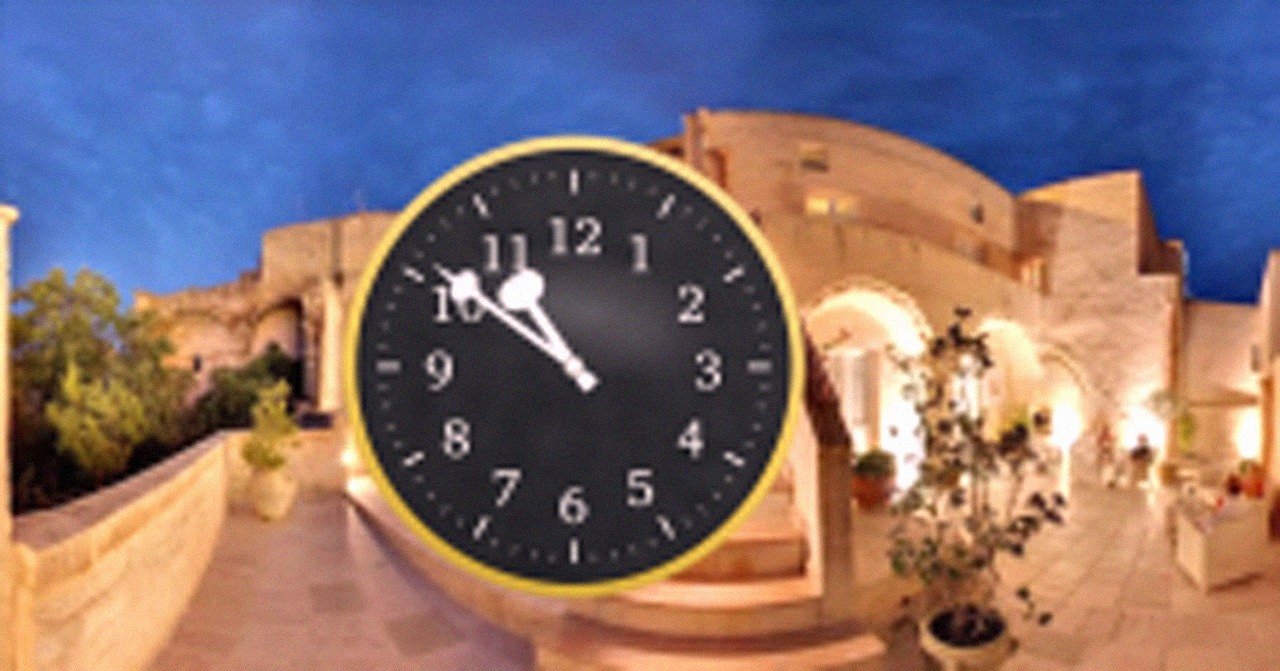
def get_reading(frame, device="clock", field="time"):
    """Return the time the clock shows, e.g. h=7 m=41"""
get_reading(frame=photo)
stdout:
h=10 m=51
